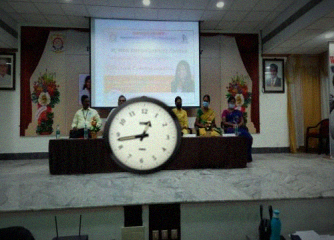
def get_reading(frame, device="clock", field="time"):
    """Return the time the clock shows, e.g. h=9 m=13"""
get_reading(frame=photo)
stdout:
h=12 m=43
